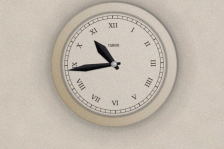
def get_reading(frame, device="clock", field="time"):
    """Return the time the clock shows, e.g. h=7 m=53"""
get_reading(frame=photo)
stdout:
h=10 m=44
